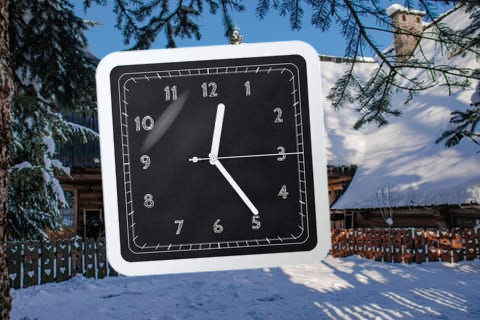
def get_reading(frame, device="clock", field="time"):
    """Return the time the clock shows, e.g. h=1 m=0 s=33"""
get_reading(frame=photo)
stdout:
h=12 m=24 s=15
